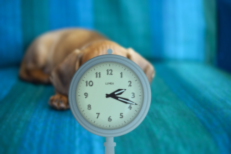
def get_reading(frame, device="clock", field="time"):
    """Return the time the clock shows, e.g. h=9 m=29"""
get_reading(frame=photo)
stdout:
h=2 m=18
